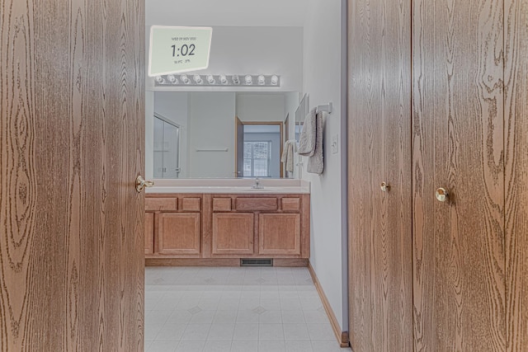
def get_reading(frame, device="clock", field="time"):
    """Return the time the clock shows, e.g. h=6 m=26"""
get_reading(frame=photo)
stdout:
h=1 m=2
